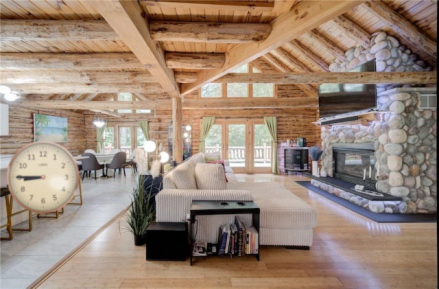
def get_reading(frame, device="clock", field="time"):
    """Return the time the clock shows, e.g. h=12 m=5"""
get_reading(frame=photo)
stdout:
h=8 m=45
